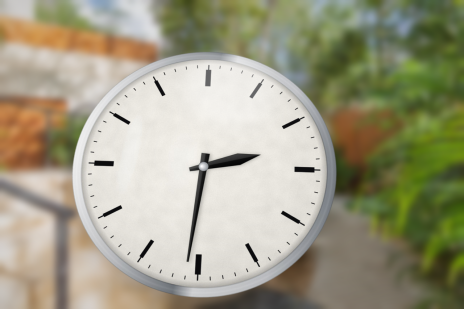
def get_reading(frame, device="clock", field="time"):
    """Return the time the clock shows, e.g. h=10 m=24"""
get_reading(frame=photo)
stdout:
h=2 m=31
